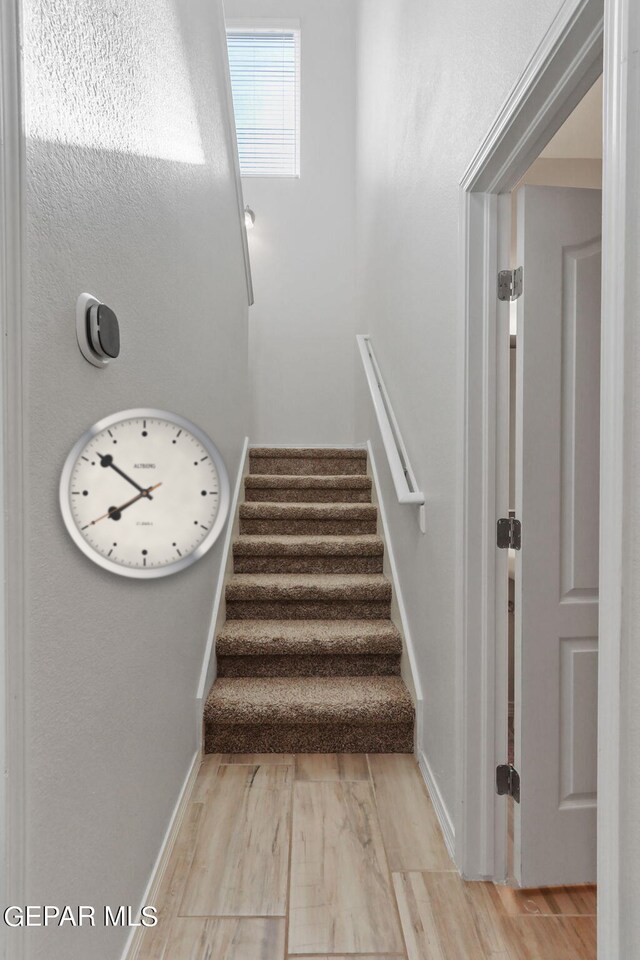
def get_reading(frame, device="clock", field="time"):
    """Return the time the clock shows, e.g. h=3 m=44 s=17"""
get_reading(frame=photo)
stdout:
h=7 m=51 s=40
